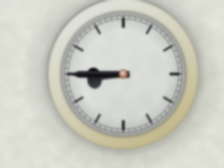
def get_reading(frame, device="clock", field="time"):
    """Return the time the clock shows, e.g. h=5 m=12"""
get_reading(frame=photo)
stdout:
h=8 m=45
